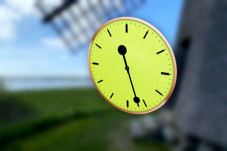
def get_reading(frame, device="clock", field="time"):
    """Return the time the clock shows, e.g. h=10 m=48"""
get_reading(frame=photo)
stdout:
h=11 m=27
